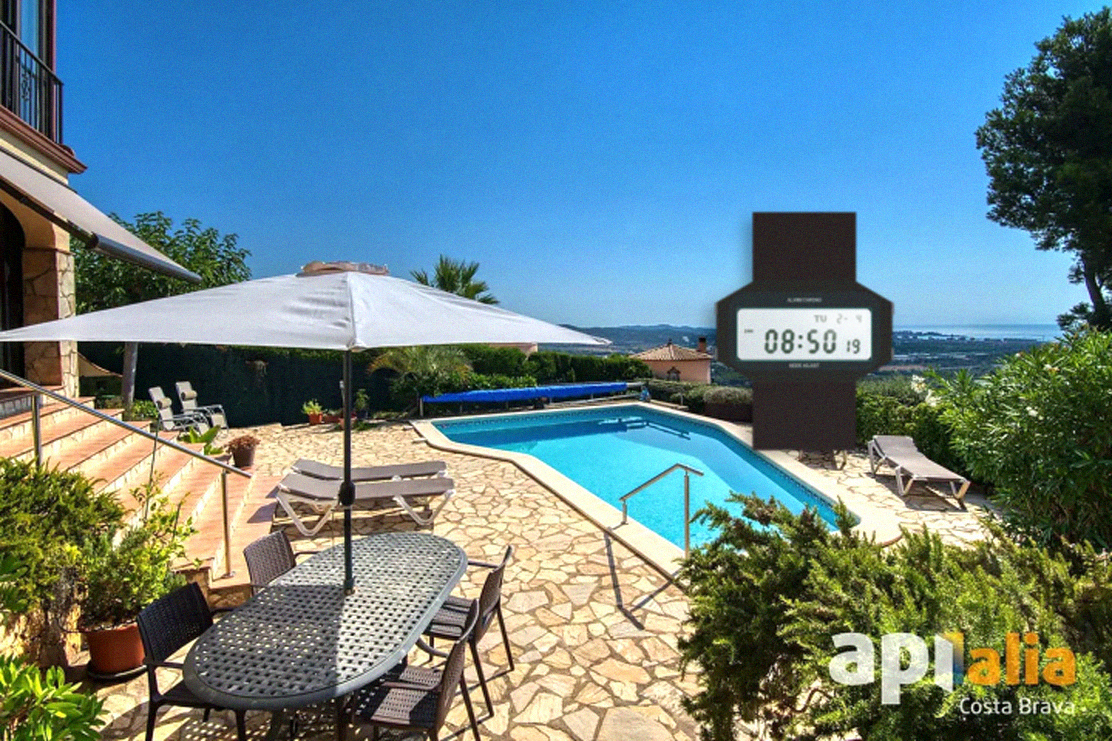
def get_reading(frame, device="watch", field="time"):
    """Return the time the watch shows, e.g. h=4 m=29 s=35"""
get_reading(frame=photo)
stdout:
h=8 m=50 s=19
